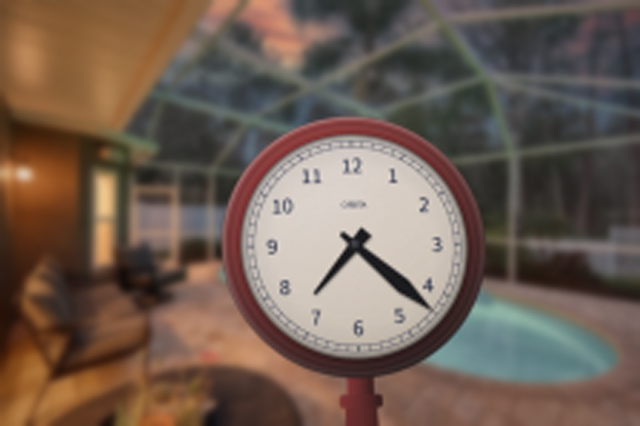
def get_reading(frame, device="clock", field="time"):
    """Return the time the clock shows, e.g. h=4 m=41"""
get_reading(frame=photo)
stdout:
h=7 m=22
